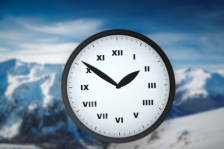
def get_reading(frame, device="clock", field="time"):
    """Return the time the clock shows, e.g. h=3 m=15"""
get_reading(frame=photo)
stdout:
h=1 m=51
